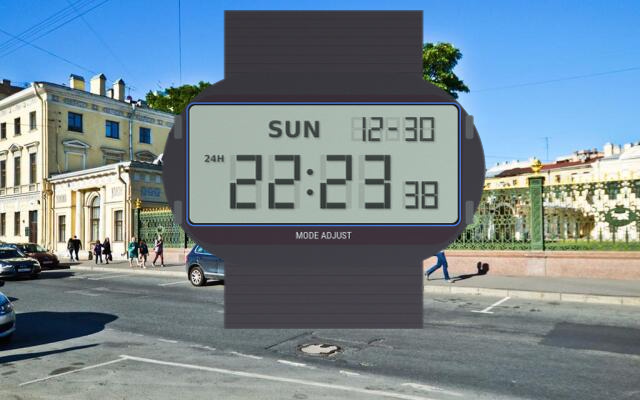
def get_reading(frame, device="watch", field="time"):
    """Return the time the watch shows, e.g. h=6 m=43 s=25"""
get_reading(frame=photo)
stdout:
h=22 m=23 s=38
